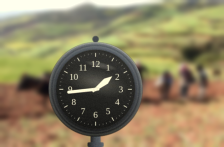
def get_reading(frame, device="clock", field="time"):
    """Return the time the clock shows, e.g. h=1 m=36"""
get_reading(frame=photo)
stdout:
h=1 m=44
